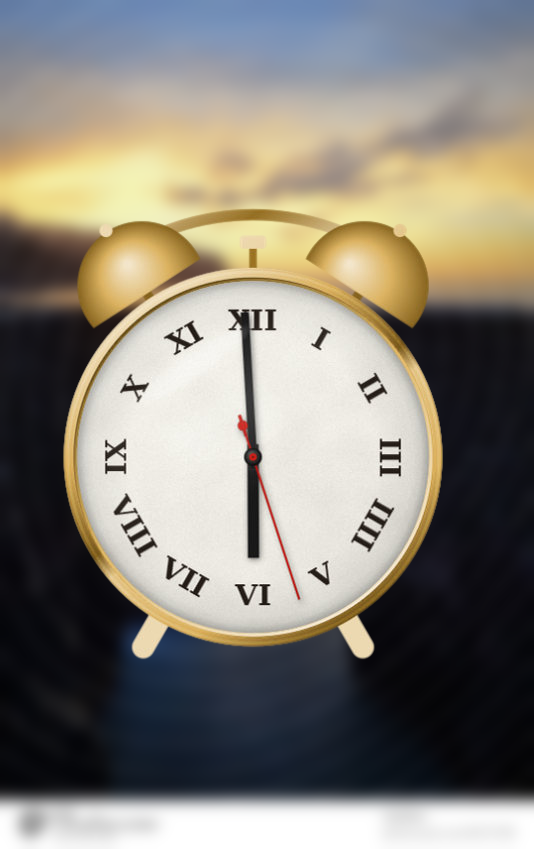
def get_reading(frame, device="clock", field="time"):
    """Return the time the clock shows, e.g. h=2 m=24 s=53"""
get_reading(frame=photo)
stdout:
h=5 m=59 s=27
